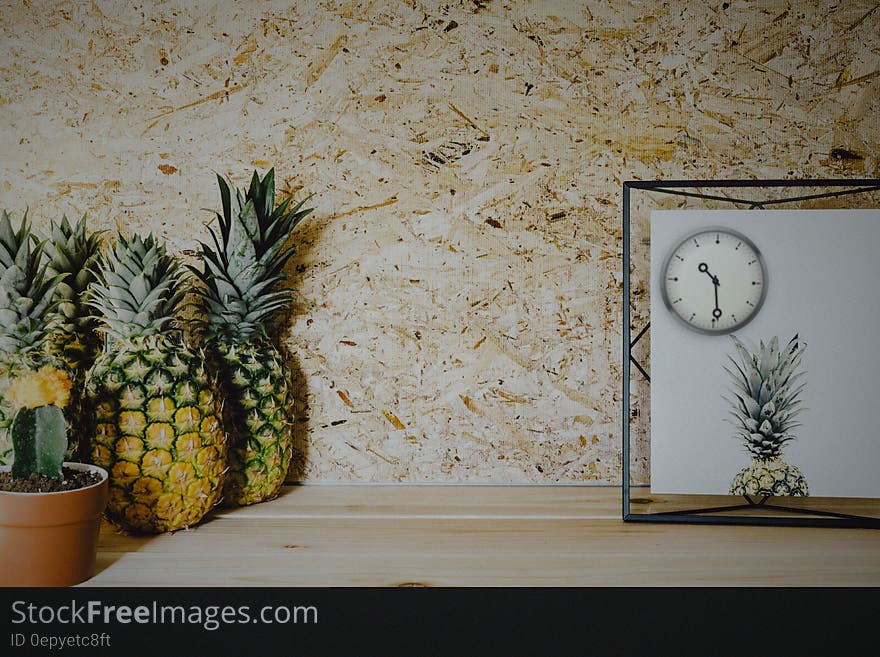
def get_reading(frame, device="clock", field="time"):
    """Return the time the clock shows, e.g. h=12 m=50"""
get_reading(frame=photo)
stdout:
h=10 m=29
